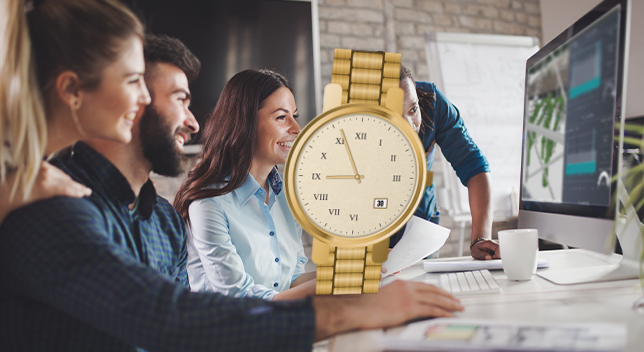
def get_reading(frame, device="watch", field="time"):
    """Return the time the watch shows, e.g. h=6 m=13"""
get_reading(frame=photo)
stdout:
h=8 m=56
